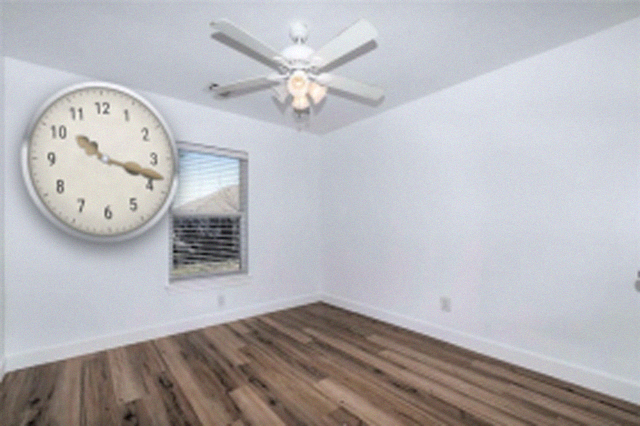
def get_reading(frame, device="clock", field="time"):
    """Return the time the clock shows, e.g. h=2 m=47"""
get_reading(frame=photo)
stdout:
h=10 m=18
